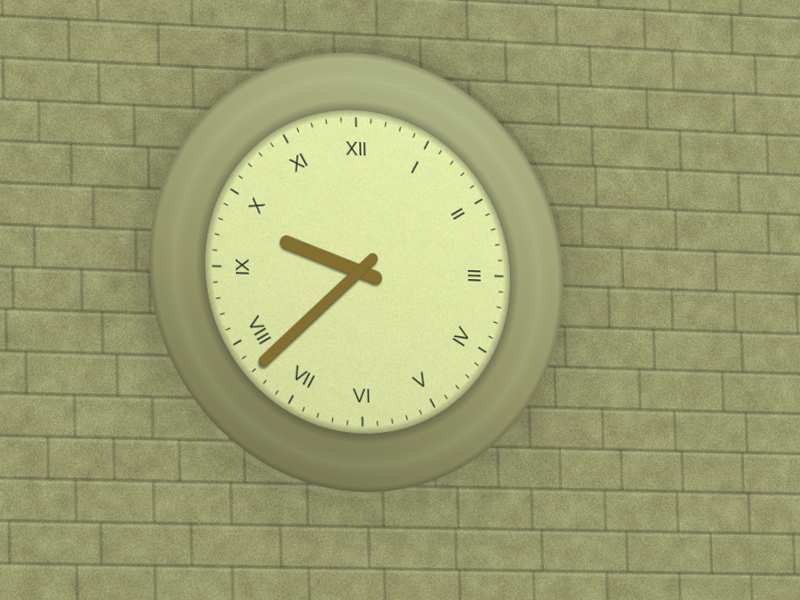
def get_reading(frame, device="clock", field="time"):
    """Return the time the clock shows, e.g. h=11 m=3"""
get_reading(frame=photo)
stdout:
h=9 m=38
